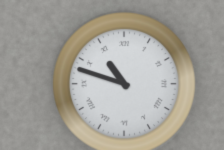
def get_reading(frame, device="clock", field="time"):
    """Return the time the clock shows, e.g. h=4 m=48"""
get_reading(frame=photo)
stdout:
h=10 m=48
